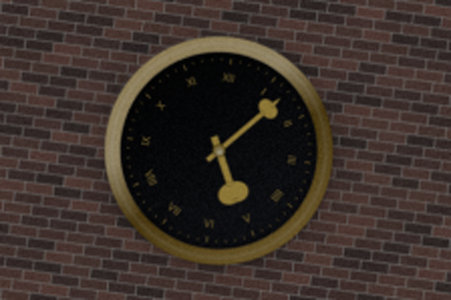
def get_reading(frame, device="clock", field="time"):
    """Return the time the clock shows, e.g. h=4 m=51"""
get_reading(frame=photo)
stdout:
h=5 m=7
